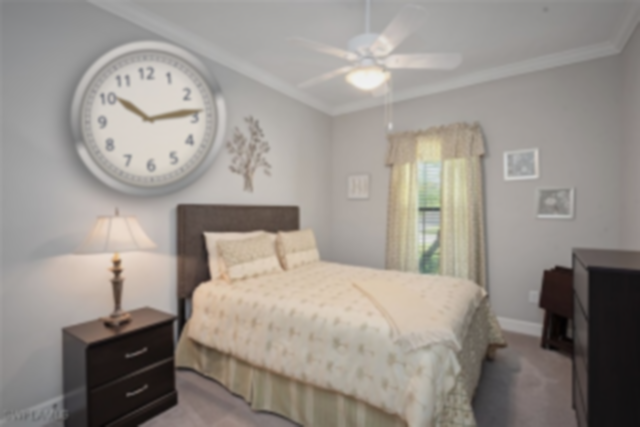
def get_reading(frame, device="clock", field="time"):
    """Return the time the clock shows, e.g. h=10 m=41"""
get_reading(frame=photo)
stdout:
h=10 m=14
